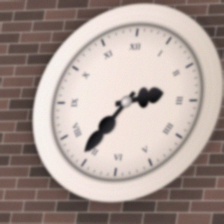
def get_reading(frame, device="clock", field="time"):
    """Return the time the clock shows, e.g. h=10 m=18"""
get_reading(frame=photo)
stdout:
h=2 m=36
